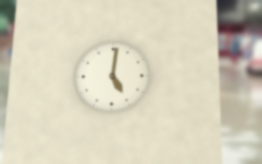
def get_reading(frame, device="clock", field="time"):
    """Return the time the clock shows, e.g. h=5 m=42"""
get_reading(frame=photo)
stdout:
h=5 m=1
